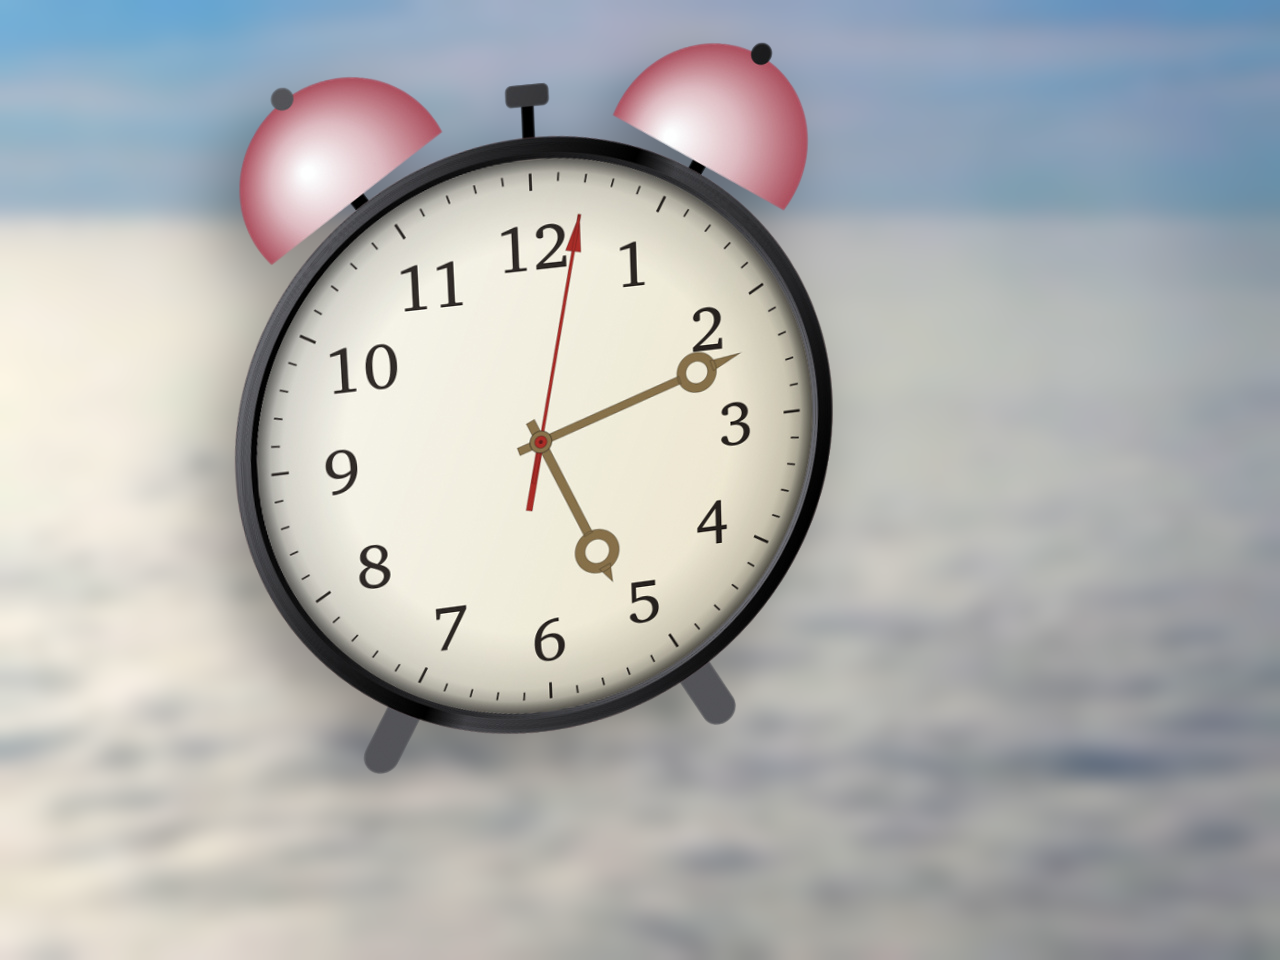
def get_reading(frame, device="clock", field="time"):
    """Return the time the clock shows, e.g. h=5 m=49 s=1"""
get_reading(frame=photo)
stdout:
h=5 m=12 s=2
